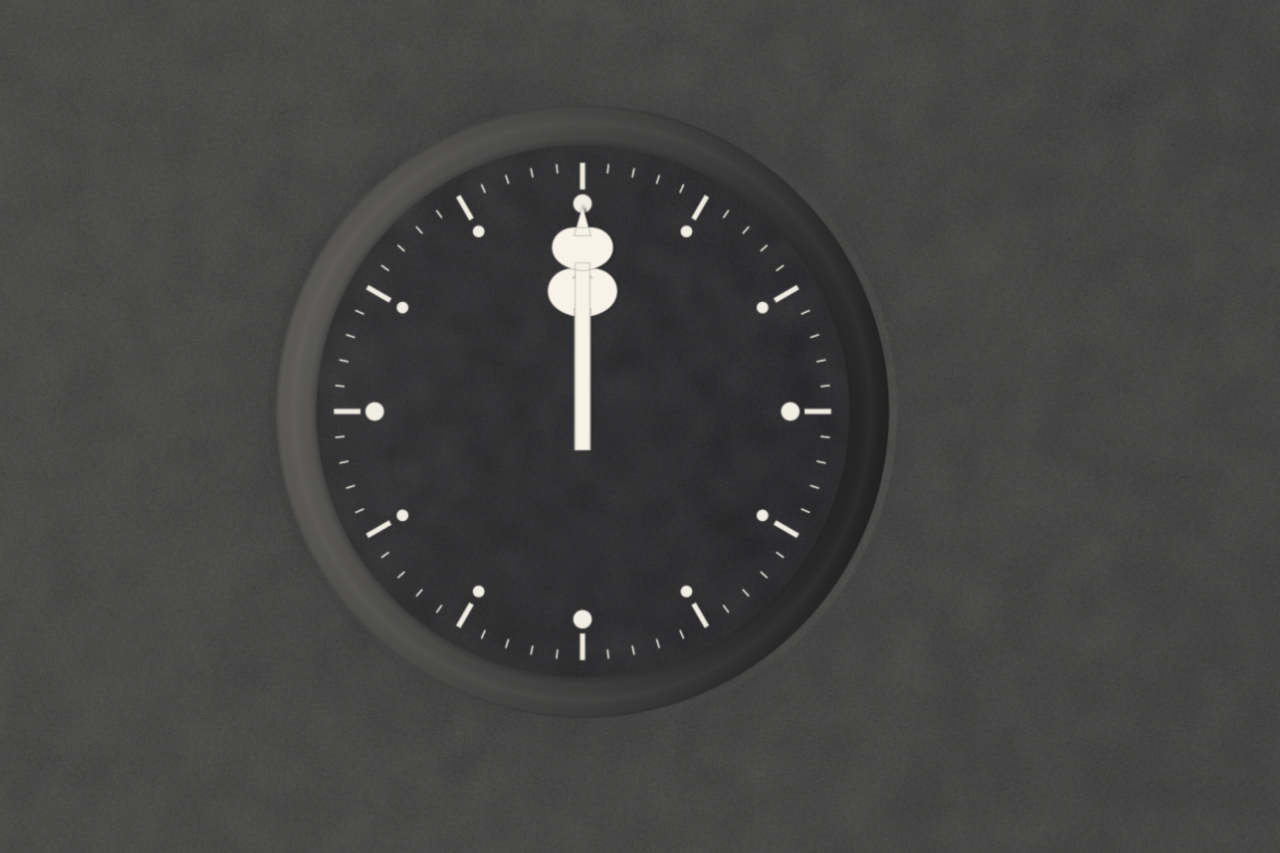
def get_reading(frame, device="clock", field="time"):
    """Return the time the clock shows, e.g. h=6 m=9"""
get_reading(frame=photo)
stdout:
h=12 m=0
